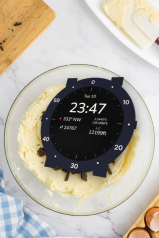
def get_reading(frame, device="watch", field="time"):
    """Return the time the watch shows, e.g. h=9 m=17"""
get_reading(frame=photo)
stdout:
h=23 m=47
